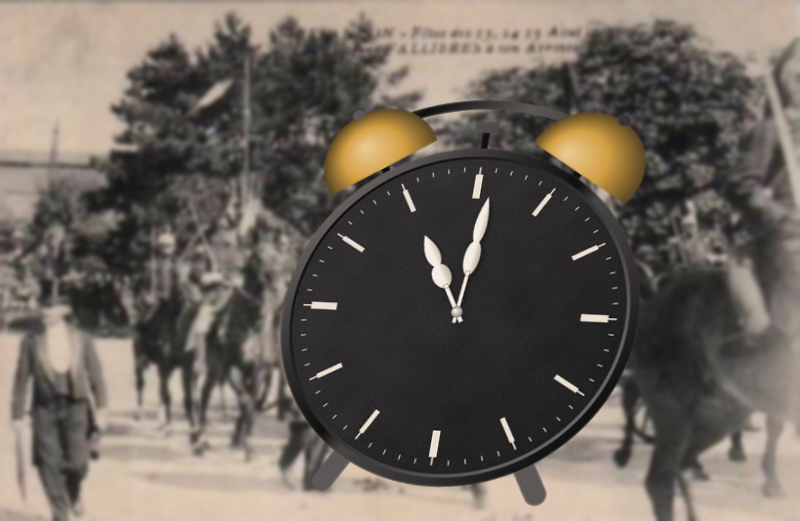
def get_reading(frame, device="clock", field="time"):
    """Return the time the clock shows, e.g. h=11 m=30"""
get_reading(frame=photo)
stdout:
h=11 m=1
